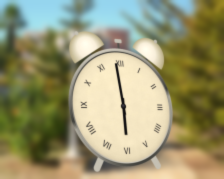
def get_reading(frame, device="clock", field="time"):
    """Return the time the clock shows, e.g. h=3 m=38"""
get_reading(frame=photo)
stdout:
h=5 m=59
